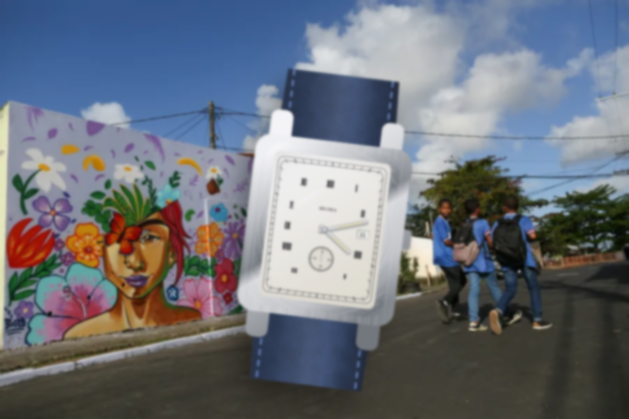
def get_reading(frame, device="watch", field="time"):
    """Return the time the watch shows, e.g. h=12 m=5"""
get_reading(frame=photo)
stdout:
h=4 m=12
